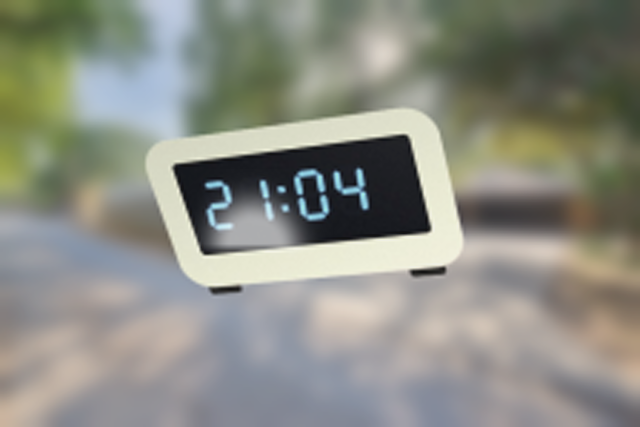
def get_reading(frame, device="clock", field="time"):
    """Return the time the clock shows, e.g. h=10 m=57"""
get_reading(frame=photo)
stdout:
h=21 m=4
